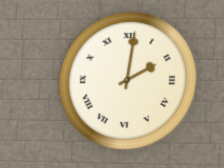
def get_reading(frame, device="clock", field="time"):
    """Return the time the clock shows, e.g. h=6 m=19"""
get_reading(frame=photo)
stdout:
h=2 m=1
